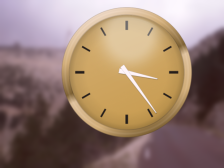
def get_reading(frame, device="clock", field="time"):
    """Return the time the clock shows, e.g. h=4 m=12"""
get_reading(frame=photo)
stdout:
h=3 m=24
